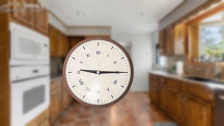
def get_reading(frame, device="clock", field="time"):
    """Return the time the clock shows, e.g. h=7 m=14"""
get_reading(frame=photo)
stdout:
h=9 m=15
